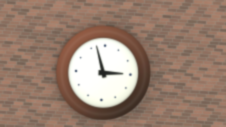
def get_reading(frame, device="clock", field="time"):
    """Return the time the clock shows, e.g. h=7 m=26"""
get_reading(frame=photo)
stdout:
h=2 m=57
